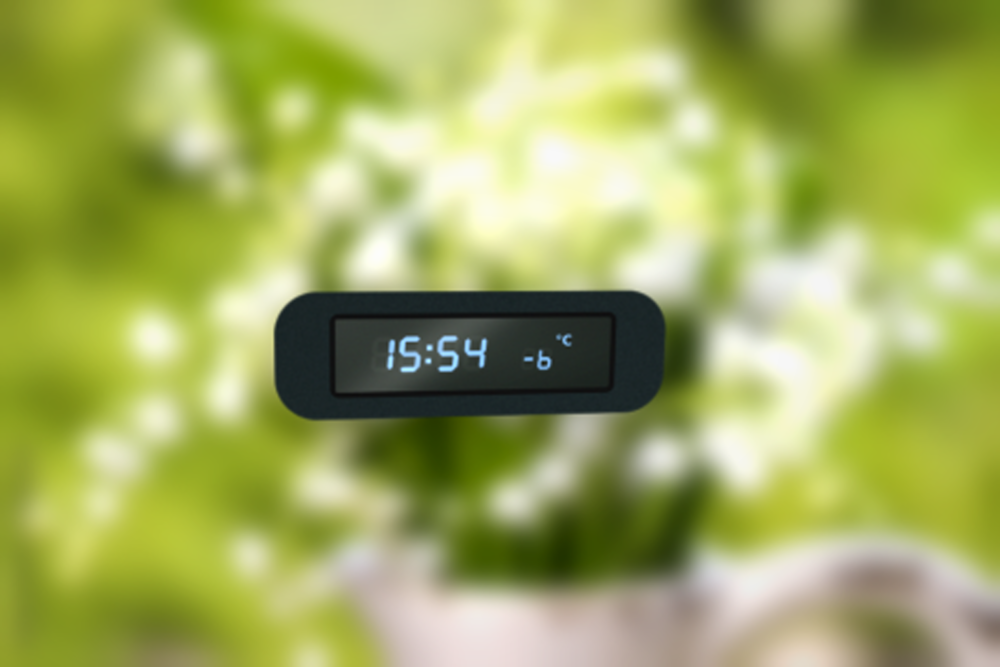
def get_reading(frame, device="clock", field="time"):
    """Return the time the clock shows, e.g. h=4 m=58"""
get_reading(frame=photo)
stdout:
h=15 m=54
